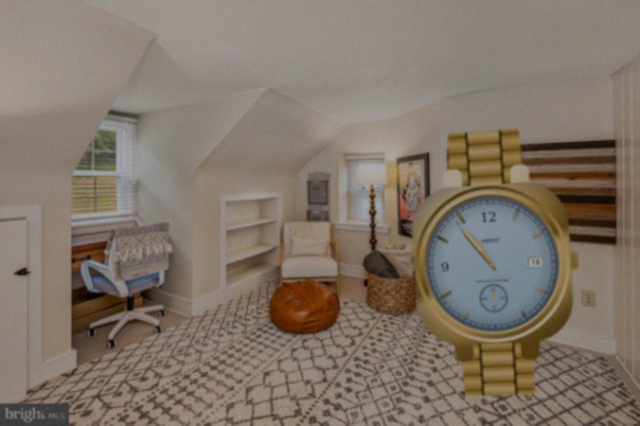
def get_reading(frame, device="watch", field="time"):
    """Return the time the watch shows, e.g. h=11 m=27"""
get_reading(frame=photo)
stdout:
h=10 m=54
